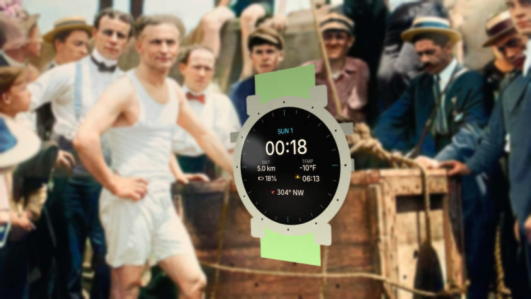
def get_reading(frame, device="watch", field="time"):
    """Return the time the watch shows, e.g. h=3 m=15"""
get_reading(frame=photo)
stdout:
h=0 m=18
